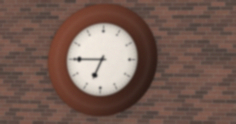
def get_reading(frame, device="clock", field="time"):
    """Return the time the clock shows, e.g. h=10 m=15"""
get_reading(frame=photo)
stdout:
h=6 m=45
